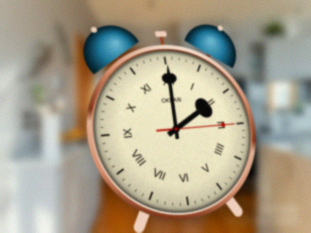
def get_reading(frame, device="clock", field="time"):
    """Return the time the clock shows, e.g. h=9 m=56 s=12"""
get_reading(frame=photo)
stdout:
h=2 m=0 s=15
